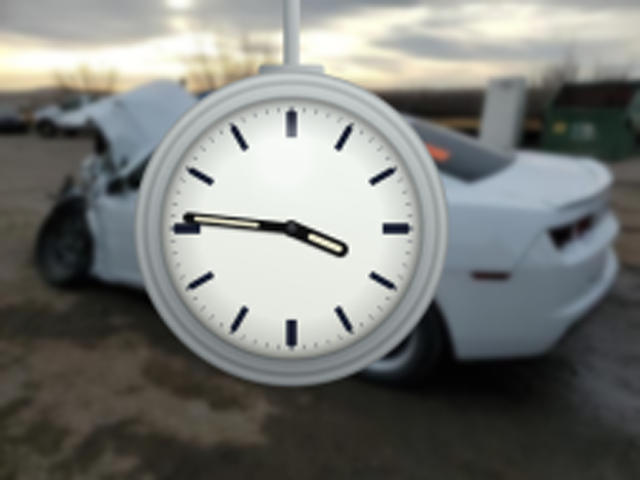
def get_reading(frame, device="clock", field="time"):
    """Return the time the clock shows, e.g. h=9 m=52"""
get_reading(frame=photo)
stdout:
h=3 m=46
